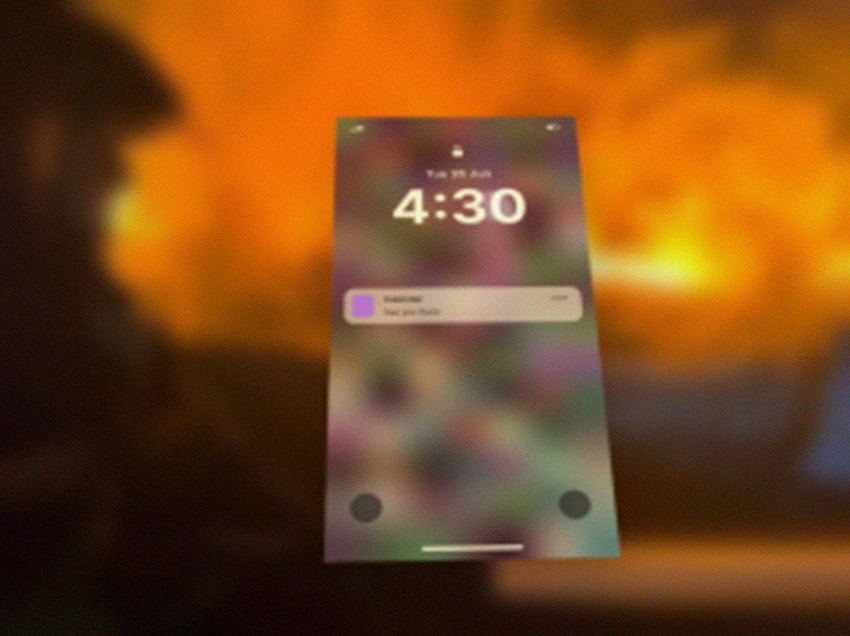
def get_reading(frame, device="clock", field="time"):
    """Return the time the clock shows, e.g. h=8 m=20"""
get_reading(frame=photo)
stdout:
h=4 m=30
